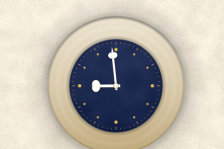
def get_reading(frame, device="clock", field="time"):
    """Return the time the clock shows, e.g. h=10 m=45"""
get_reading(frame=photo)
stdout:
h=8 m=59
